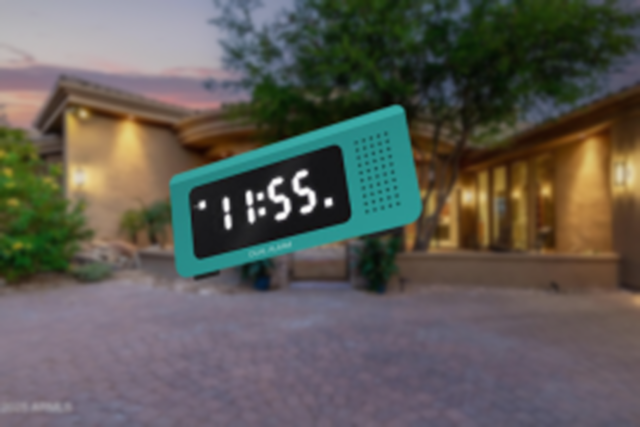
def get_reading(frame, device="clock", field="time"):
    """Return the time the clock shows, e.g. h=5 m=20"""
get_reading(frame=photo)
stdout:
h=11 m=55
